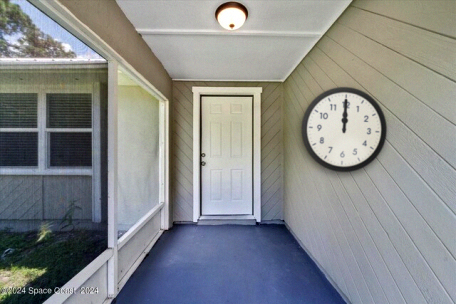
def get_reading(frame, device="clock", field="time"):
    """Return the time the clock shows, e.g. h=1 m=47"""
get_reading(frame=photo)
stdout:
h=12 m=0
